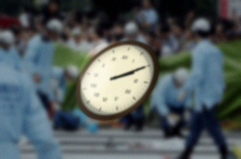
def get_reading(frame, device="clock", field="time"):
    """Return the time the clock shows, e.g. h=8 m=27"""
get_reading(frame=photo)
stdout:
h=2 m=10
